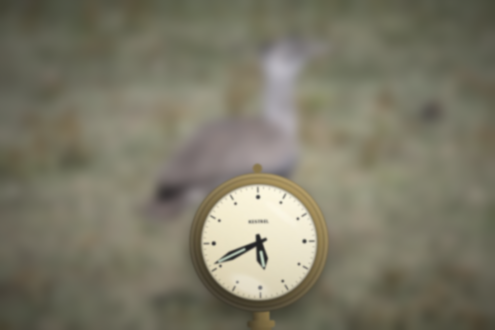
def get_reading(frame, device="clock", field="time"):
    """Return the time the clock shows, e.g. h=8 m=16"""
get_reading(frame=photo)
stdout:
h=5 m=41
